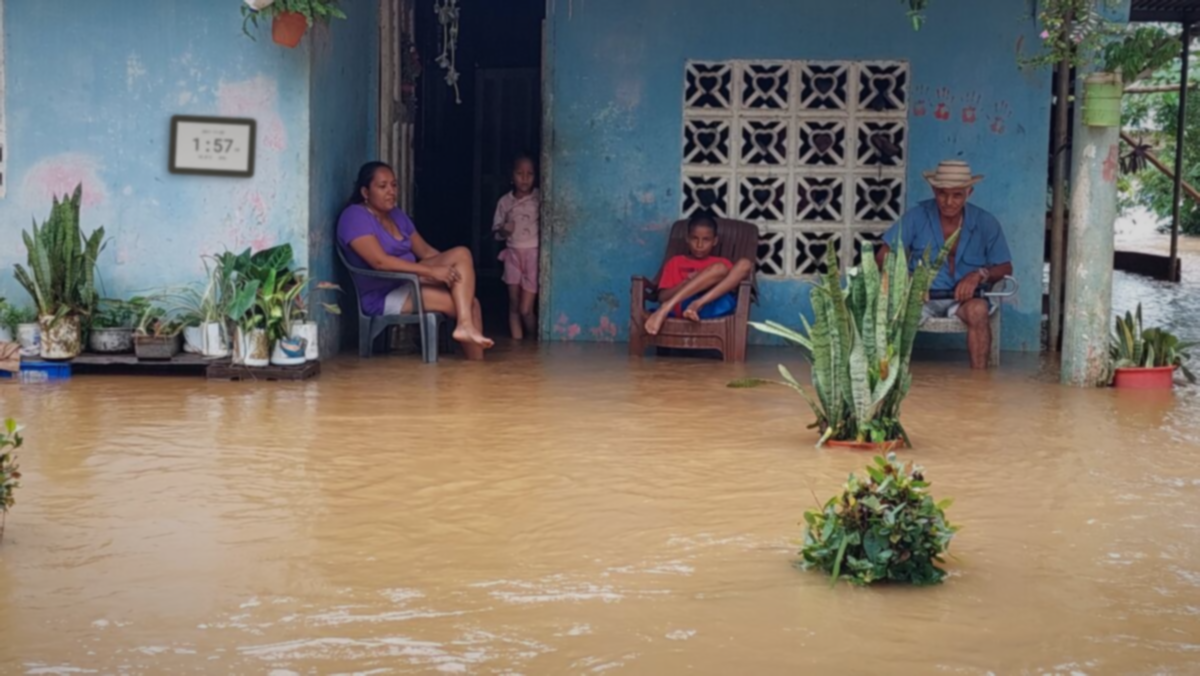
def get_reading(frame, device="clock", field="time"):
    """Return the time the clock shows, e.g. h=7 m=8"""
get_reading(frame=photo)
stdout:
h=1 m=57
